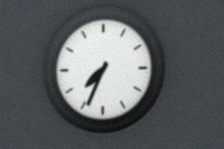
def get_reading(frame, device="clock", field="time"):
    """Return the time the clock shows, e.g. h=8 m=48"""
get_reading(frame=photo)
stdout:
h=7 m=34
